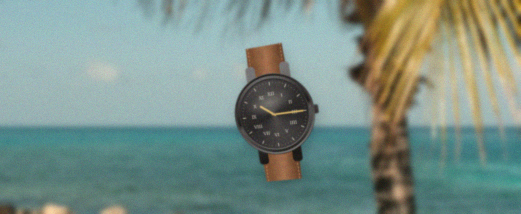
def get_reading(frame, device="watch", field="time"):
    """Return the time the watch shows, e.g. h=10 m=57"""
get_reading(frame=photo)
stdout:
h=10 m=15
